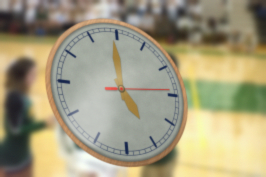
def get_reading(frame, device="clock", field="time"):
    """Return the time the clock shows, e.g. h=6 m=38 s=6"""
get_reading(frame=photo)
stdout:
h=4 m=59 s=14
